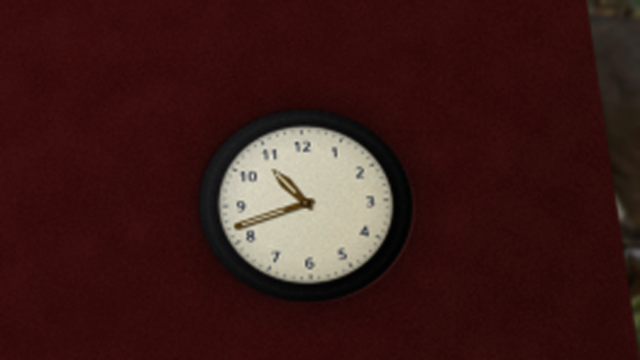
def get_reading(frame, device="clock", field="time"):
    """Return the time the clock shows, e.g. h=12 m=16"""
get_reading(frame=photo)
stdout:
h=10 m=42
